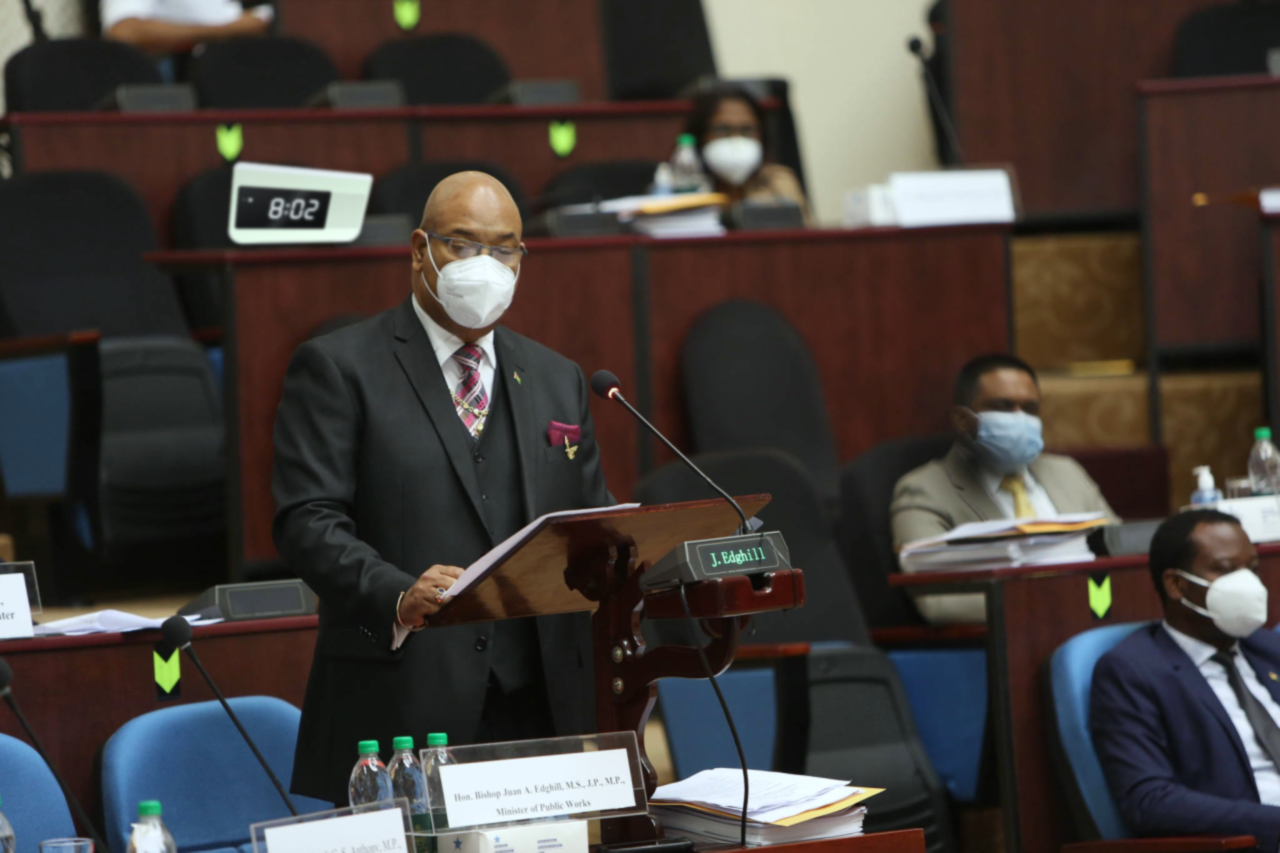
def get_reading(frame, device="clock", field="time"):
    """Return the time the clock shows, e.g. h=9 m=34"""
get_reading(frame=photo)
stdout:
h=8 m=2
